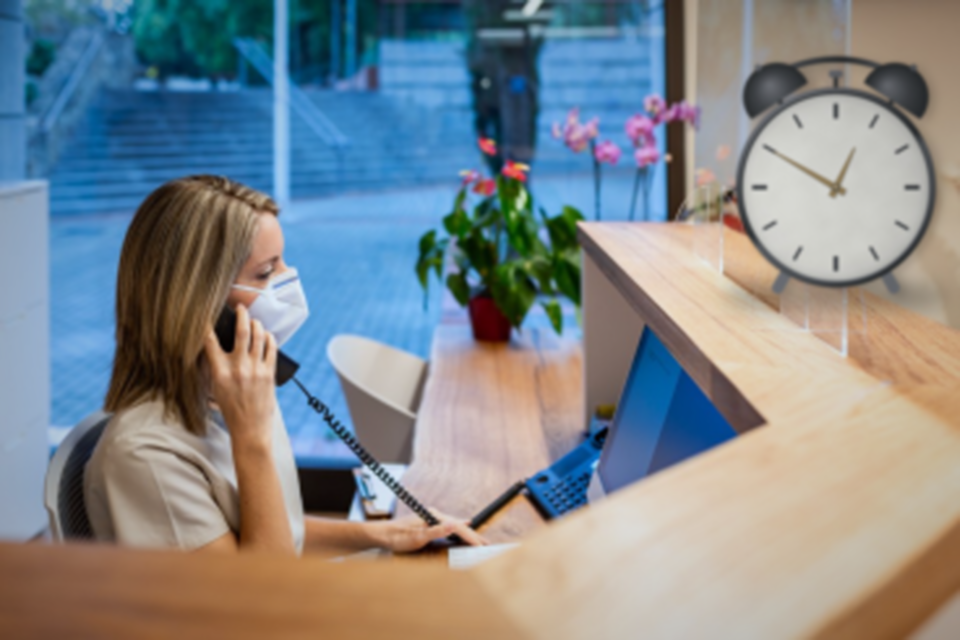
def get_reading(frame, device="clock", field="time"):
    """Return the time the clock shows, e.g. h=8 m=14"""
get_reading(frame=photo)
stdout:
h=12 m=50
